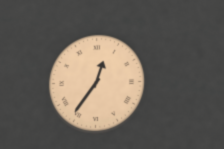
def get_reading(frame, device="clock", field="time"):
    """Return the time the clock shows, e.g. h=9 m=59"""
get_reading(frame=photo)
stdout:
h=12 m=36
